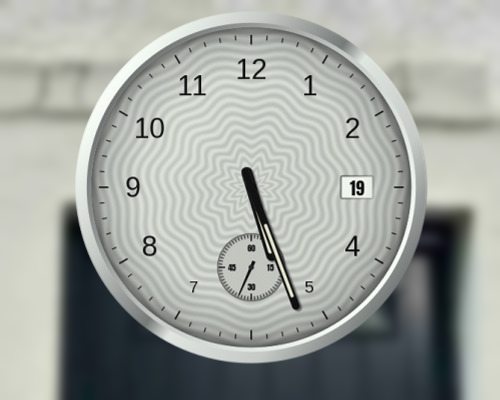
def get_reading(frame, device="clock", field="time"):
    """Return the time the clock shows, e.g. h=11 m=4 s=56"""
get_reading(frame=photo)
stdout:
h=5 m=26 s=34
